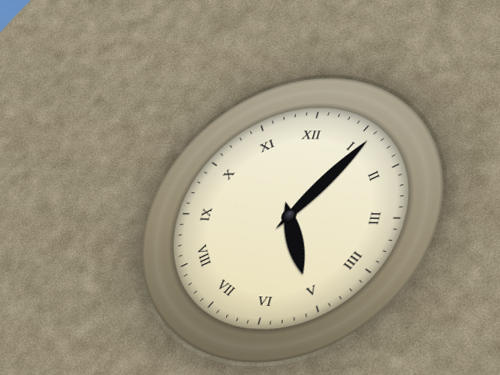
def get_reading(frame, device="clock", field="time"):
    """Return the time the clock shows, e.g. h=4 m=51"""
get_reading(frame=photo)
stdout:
h=5 m=6
